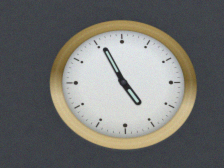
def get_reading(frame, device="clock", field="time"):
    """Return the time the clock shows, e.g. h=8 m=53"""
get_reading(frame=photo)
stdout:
h=4 m=56
